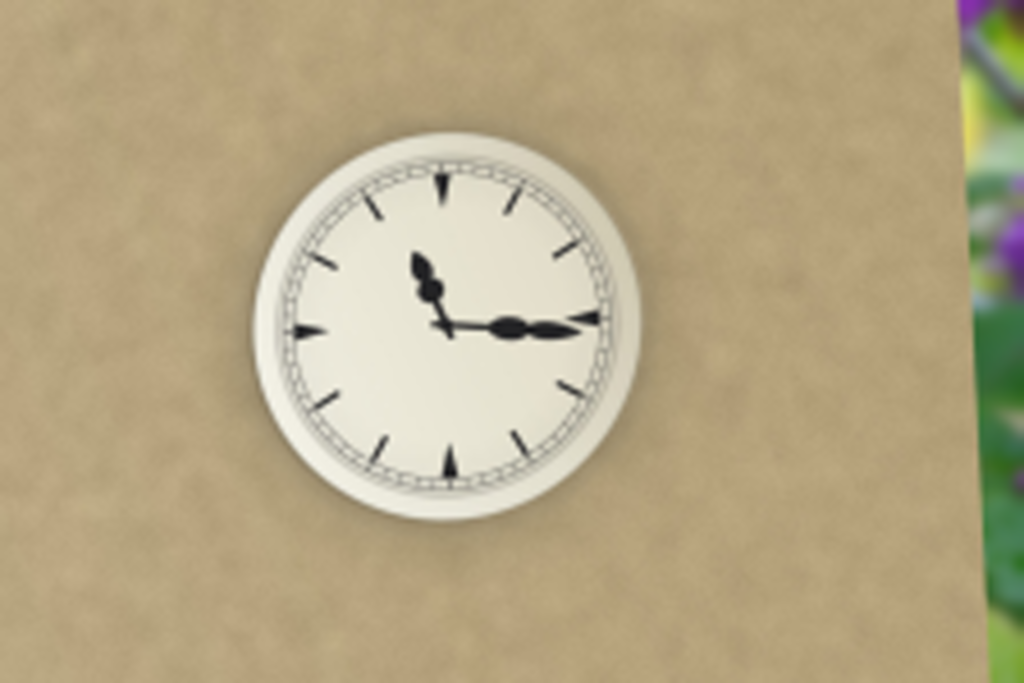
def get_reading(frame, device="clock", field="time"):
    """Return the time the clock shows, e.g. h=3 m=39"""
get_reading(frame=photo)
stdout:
h=11 m=16
